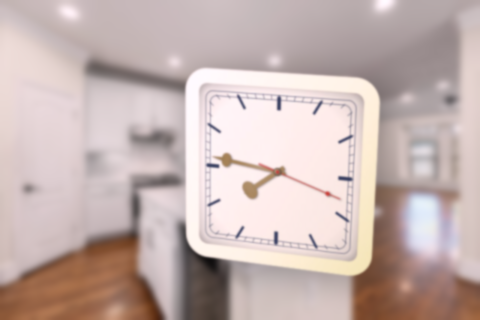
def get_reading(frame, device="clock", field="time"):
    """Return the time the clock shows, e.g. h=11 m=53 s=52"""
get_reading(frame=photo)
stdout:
h=7 m=46 s=18
